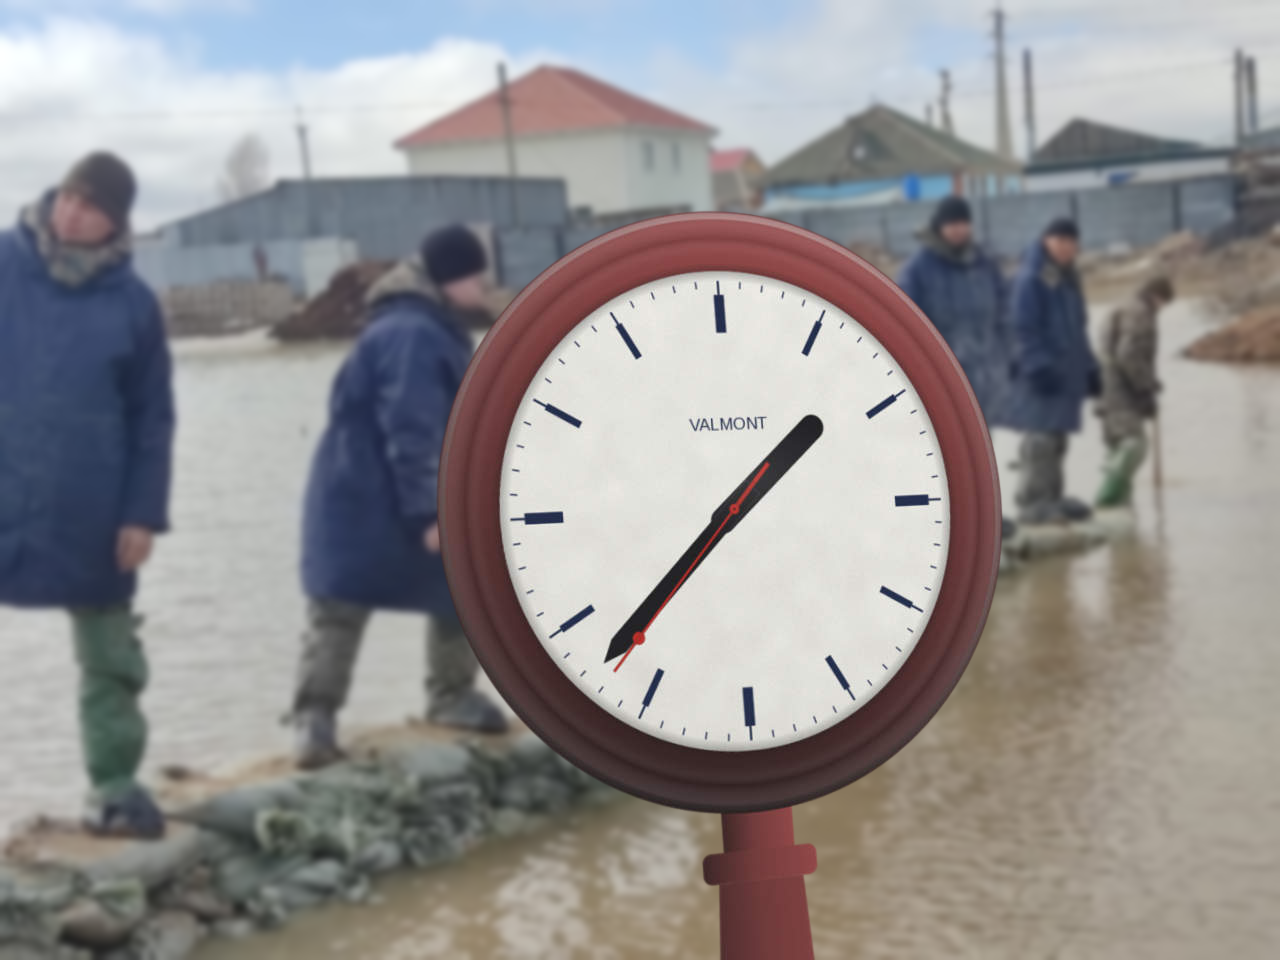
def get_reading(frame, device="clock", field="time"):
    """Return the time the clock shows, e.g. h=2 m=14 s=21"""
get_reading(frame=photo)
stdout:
h=1 m=37 s=37
